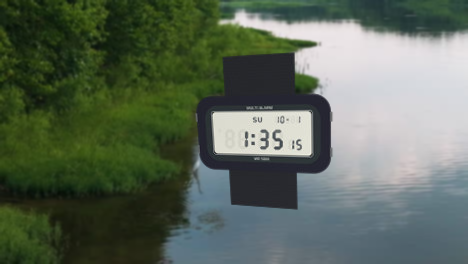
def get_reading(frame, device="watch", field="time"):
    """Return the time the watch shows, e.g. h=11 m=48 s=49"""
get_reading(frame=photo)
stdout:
h=1 m=35 s=15
